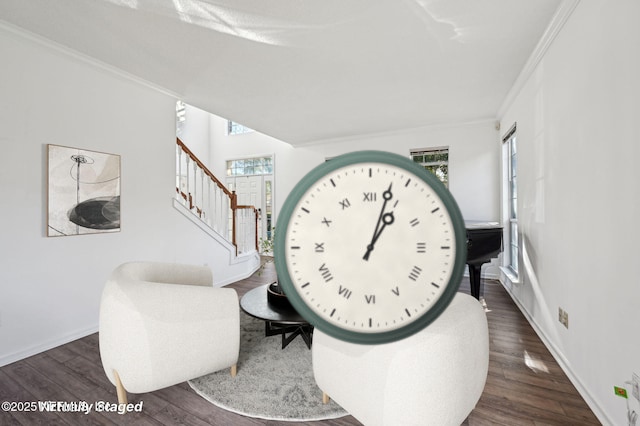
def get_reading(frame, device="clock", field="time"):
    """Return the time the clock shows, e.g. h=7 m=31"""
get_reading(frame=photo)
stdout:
h=1 m=3
